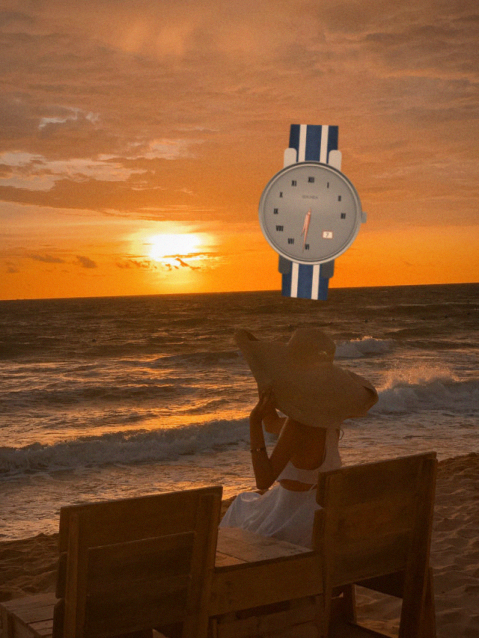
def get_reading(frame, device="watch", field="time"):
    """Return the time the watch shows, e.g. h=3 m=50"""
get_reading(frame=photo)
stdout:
h=6 m=31
